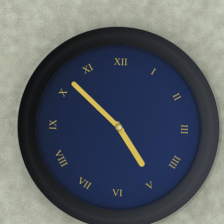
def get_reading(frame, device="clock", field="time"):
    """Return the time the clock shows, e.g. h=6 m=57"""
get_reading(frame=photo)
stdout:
h=4 m=52
